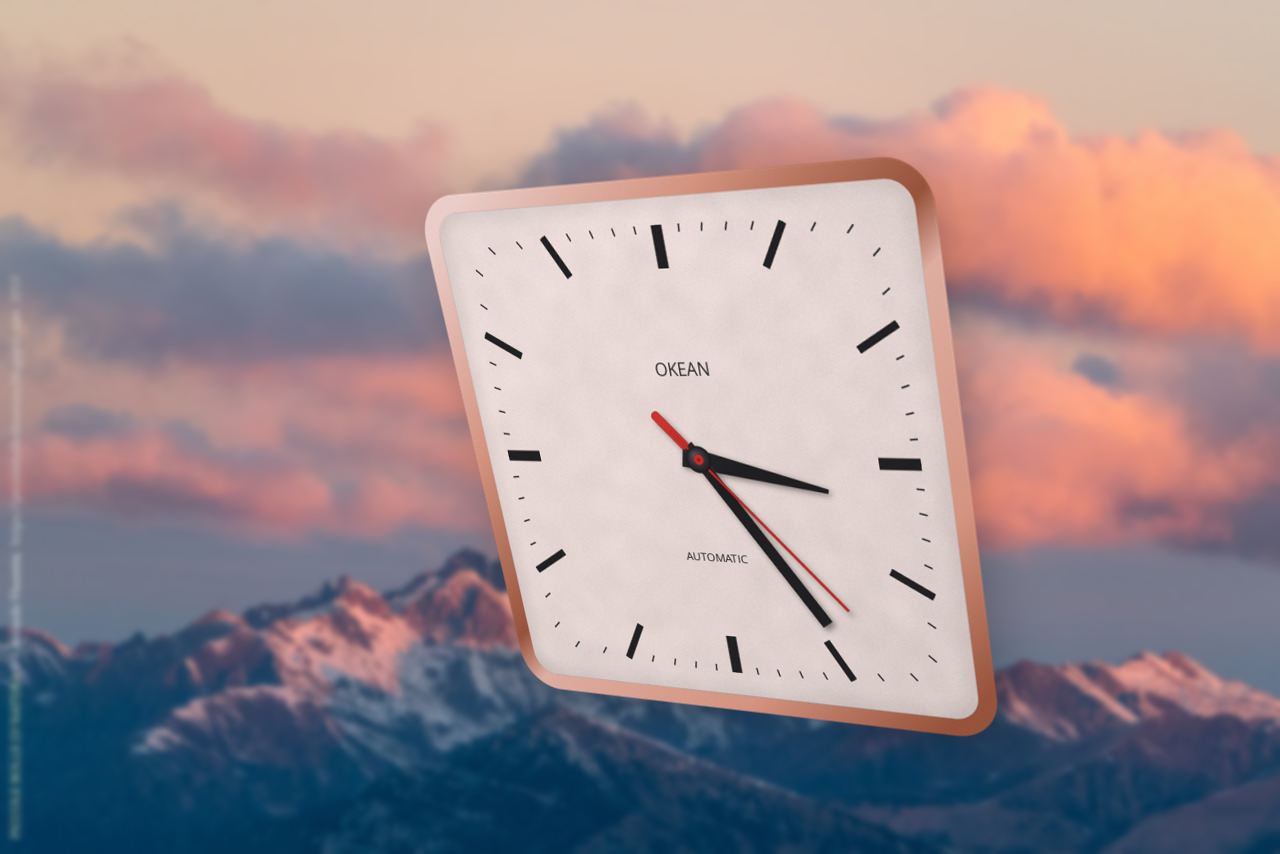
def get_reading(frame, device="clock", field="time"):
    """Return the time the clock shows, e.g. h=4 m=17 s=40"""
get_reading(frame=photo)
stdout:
h=3 m=24 s=23
